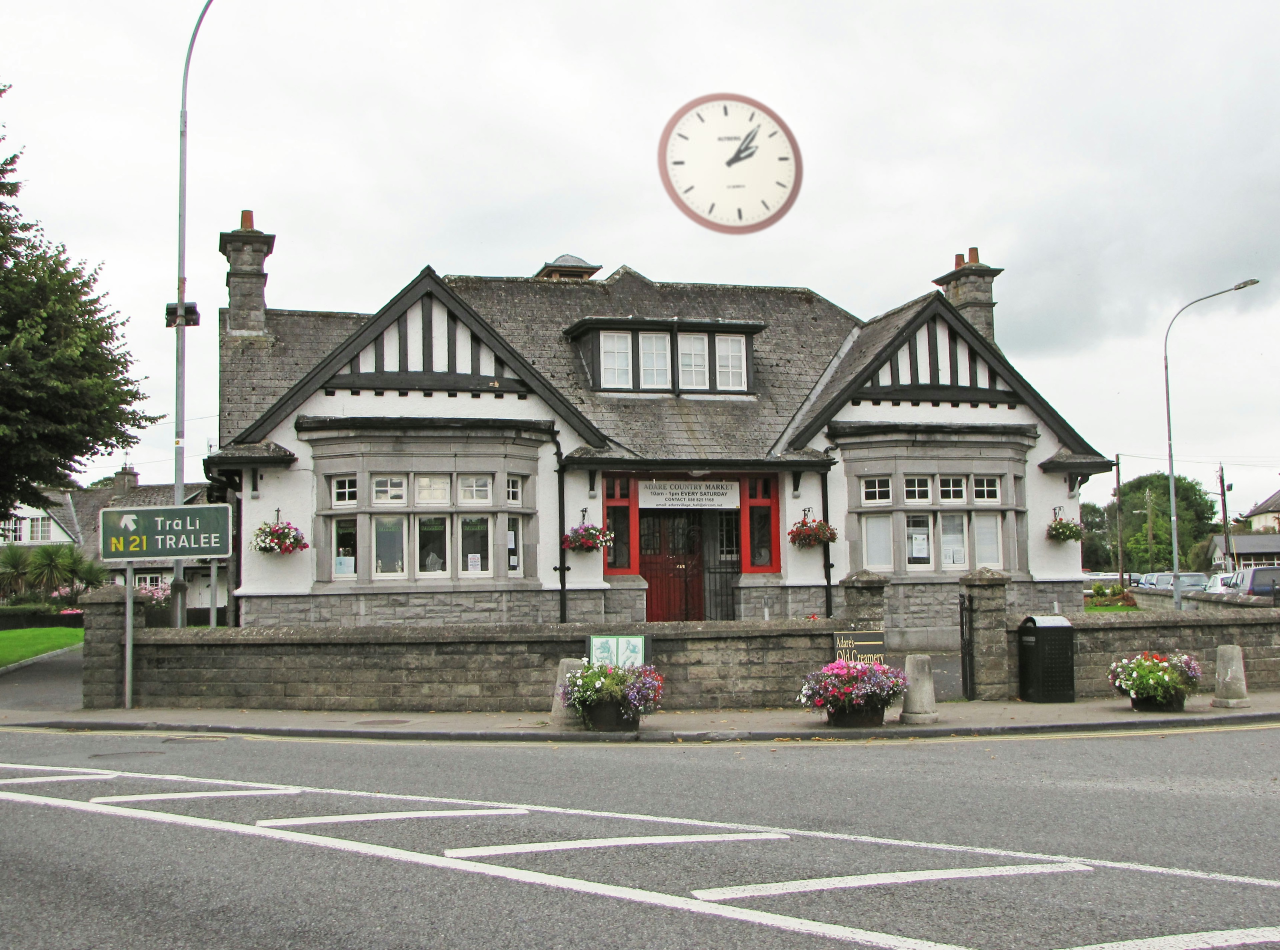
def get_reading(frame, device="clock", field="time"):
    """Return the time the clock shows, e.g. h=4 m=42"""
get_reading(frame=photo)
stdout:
h=2 m=7
